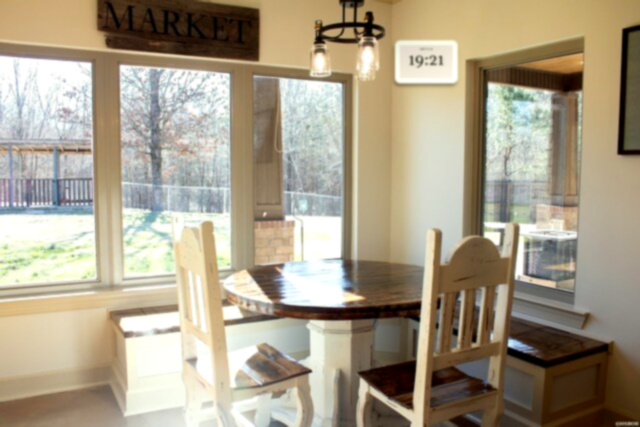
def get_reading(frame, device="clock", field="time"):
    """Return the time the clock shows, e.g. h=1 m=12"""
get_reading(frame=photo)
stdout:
h=19 m=21
